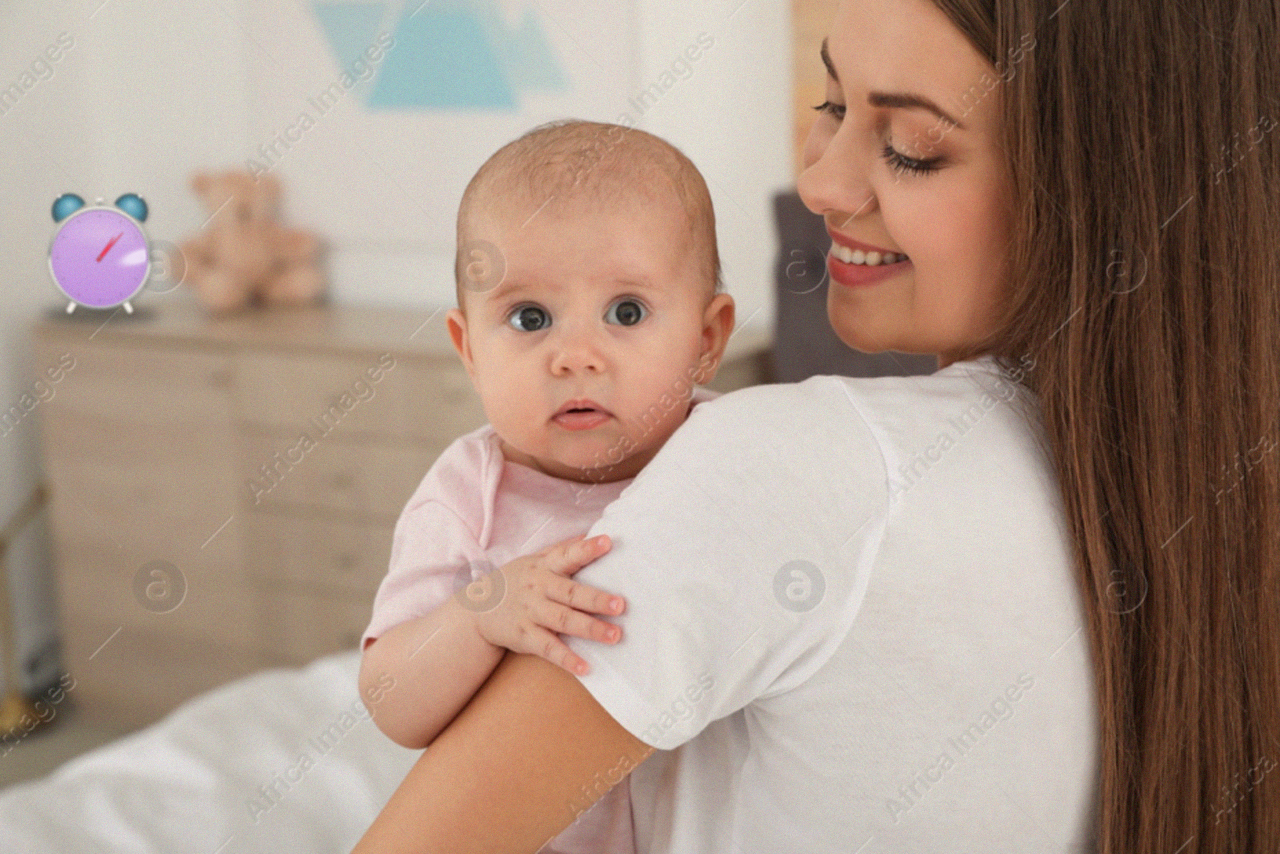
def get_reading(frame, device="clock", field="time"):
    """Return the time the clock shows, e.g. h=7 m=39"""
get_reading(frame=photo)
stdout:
h=1 m=7
